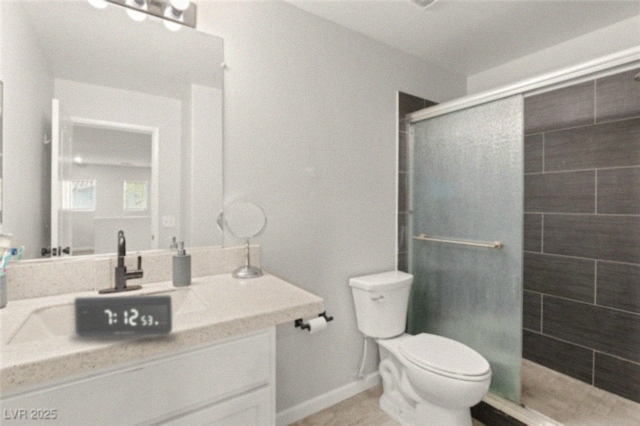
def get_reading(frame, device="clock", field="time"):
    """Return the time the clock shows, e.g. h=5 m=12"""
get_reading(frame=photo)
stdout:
h=7 m=12
